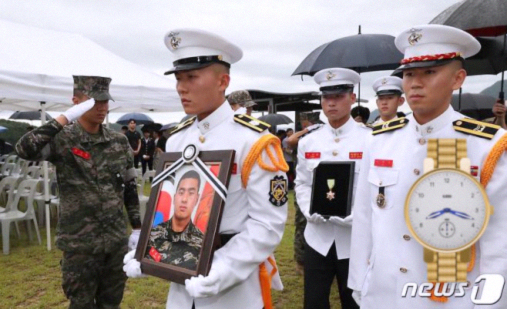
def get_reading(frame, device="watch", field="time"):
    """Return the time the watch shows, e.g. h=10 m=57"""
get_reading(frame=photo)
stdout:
h=8 m=18
